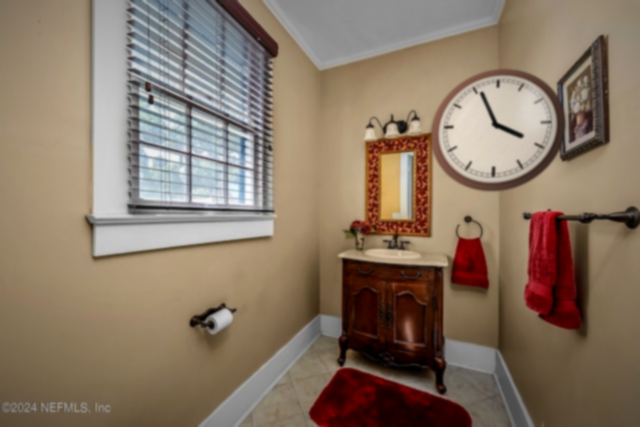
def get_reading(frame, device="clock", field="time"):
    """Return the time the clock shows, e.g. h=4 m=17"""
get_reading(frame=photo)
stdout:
h=3 m=56
